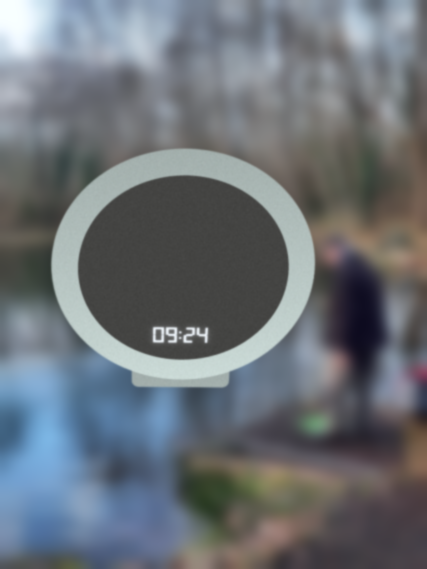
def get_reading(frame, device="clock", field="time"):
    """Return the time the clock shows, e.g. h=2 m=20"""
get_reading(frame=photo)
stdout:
h=9 m=24
